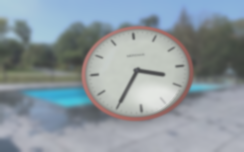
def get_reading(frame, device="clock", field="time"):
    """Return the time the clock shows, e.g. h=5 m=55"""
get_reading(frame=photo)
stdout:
h=3 m=35
